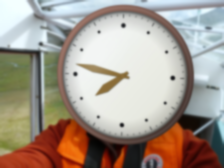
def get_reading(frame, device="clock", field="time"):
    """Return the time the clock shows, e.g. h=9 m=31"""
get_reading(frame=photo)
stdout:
h=7 m=47
